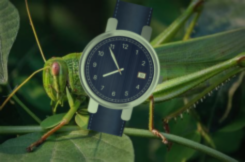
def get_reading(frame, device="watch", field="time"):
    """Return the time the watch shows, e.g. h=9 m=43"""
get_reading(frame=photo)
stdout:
h=7 m=54
